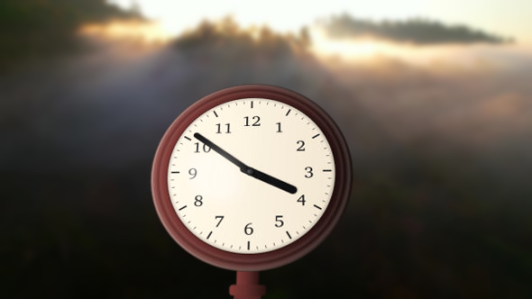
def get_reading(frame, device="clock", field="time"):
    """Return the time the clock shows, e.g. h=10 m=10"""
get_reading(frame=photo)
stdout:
h=3 m=51
